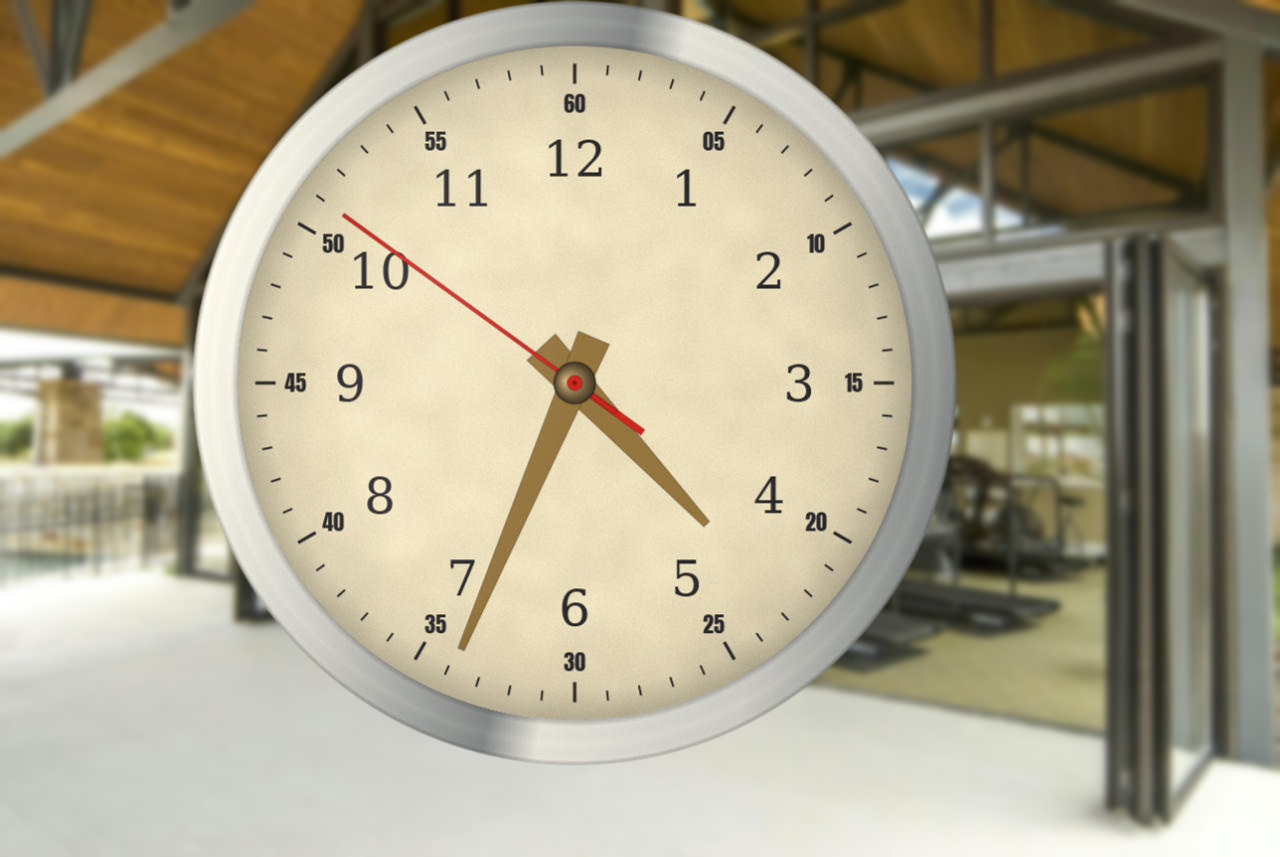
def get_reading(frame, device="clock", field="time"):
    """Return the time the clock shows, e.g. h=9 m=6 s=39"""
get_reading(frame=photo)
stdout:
h=4 m=33 s=51
